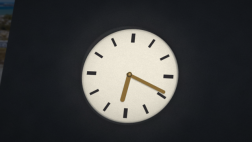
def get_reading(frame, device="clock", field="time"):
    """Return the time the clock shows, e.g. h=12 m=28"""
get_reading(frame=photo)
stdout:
h=6 m=19
